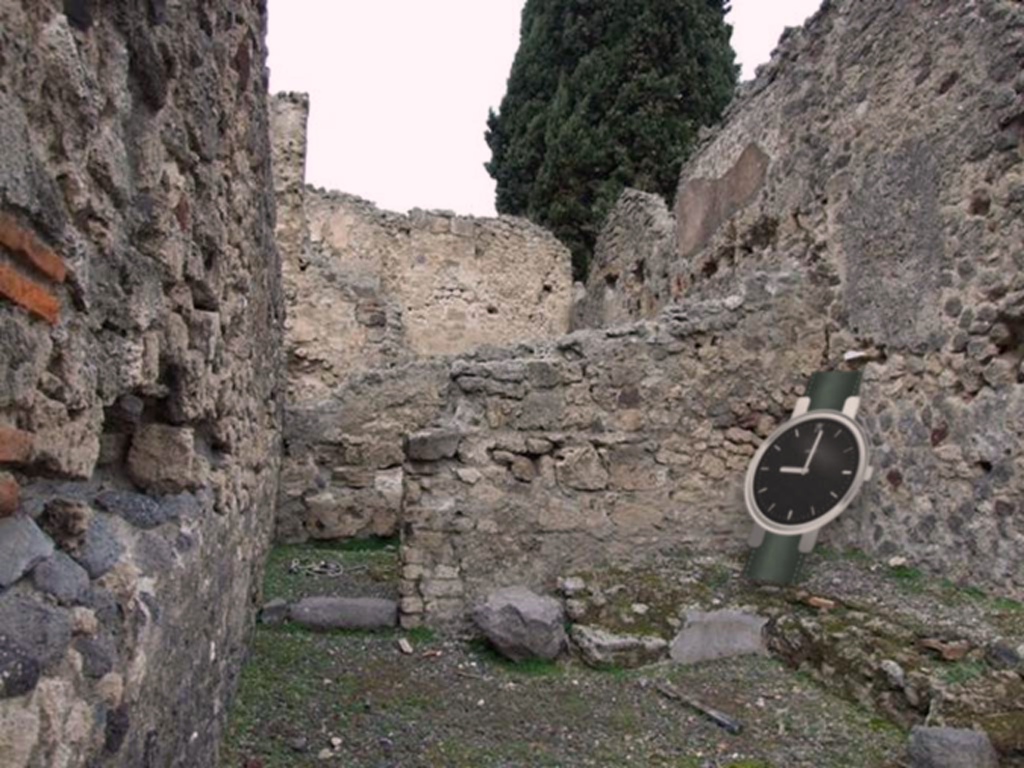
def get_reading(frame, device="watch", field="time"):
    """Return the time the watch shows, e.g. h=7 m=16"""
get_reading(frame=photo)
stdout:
h=9 m=1
